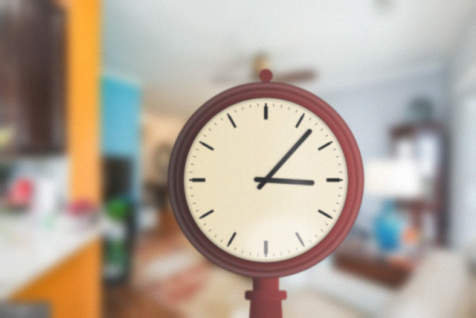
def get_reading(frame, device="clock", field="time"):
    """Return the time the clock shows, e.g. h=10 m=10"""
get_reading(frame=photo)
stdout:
h=3 m=7
